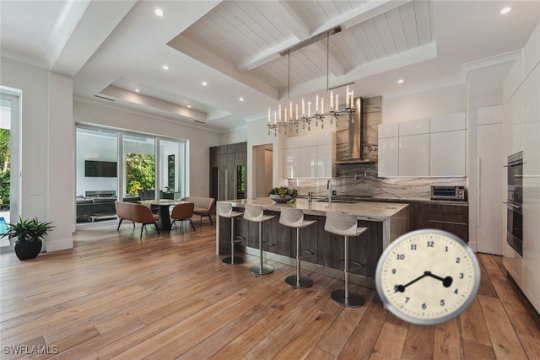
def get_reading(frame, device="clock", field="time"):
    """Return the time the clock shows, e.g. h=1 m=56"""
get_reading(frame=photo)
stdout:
h=3 m=39
